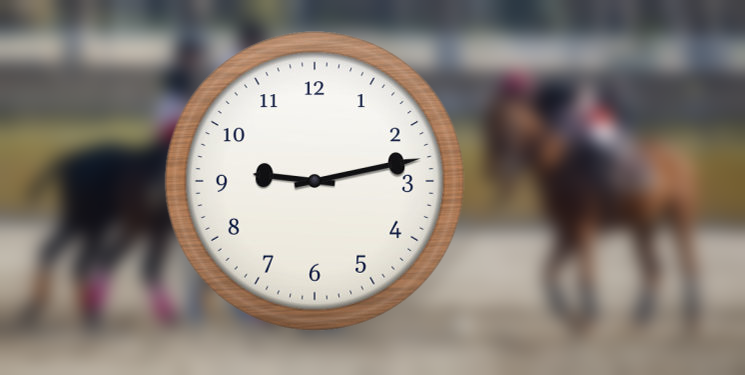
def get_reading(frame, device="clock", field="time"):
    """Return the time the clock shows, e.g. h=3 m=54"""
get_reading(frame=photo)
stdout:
h=9 m=13
